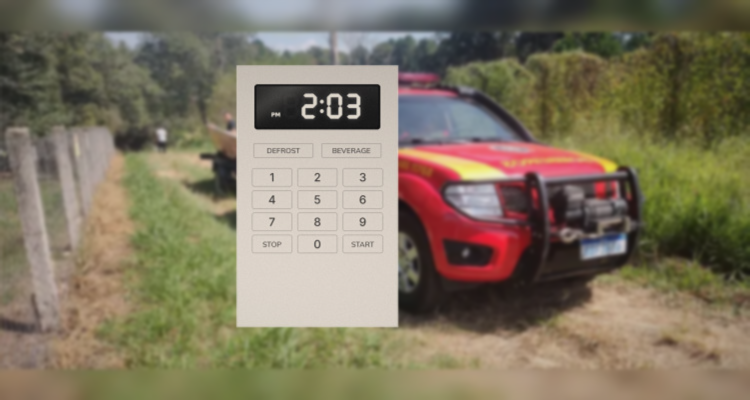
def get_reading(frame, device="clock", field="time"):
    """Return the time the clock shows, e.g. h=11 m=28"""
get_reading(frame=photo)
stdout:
h=2 m=3
